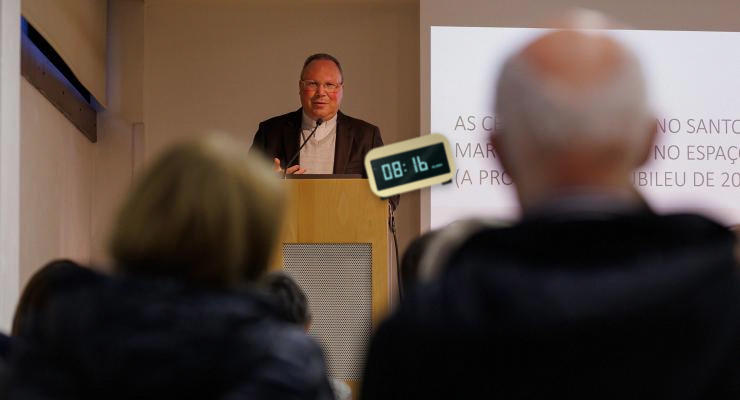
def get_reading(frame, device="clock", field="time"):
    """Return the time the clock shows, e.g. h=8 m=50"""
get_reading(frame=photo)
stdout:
h=8 m=16
